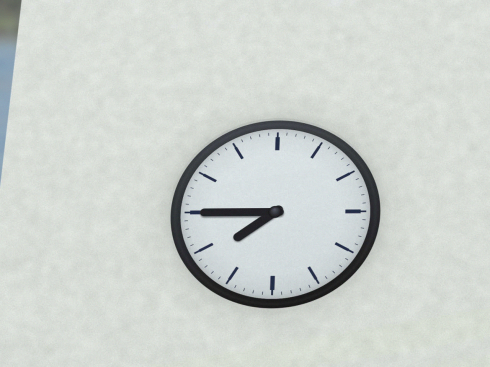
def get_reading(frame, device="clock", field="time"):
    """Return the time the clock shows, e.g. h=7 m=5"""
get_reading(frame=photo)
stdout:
h=7 m=45
